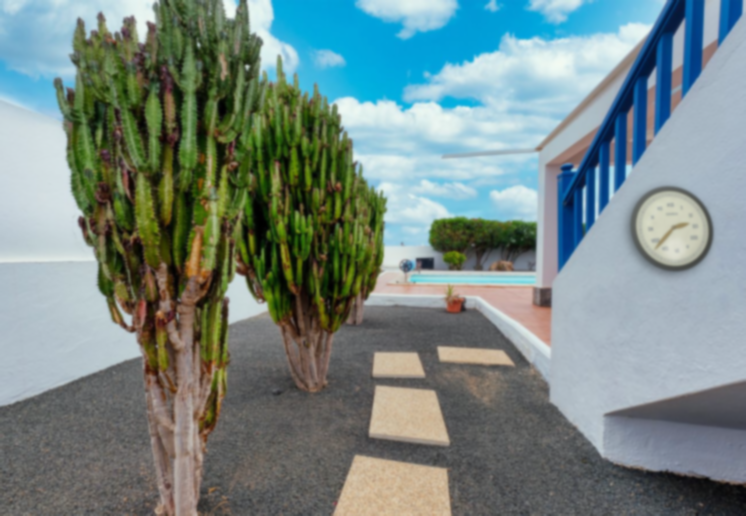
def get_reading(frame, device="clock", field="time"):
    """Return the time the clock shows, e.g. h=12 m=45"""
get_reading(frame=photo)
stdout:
h=2 m=38
